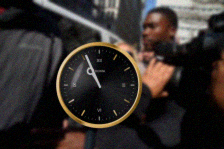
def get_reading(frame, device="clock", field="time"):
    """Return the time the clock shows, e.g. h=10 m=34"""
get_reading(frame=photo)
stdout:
h=10 m=56
